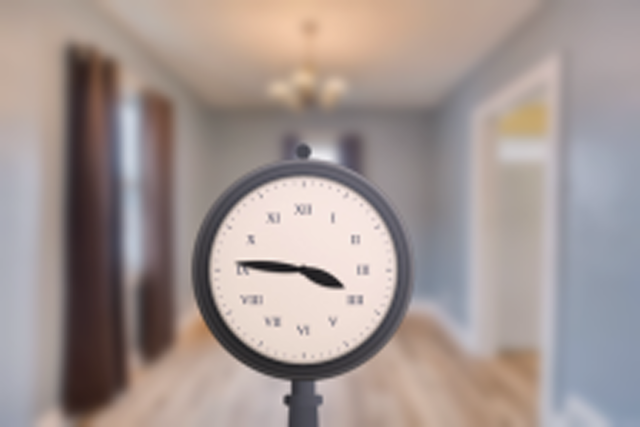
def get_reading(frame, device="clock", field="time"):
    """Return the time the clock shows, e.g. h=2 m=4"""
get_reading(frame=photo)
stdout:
h=3 m=46
